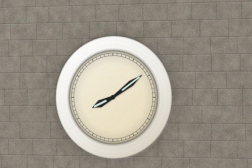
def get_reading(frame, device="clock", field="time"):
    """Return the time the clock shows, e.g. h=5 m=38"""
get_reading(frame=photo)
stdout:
h=8 m=9
